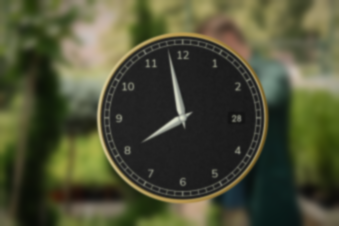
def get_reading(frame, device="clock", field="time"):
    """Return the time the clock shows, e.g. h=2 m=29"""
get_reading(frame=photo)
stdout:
h=7 m=58
